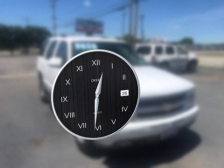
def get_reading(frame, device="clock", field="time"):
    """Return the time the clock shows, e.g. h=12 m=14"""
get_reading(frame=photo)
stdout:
h=12 m=31
